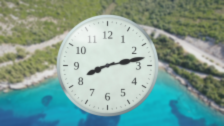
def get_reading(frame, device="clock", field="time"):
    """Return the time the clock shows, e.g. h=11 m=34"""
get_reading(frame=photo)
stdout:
h=8 m=13
